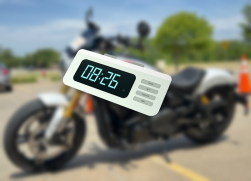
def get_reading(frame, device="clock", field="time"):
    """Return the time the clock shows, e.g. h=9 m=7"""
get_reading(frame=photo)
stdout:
h=8 m=26
